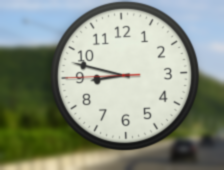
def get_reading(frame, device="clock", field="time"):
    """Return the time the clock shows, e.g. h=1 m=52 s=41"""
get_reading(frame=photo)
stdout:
h=8 m=47 s=45
